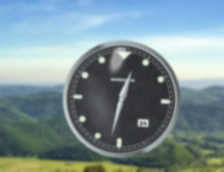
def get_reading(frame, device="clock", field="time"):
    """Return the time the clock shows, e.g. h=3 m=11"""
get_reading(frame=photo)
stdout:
h=12 m=32
